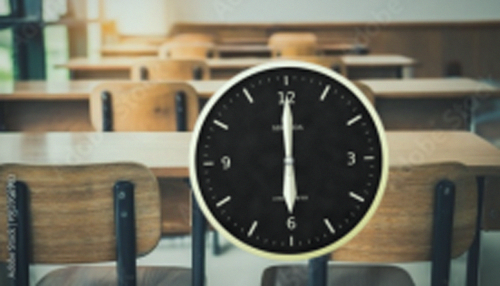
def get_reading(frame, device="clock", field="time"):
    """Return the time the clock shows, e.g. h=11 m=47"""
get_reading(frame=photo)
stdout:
h=6 m=0
